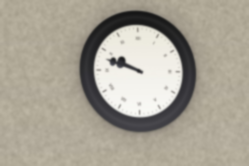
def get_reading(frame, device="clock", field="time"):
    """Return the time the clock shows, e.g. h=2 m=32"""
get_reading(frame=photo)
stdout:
h=9 m=48
